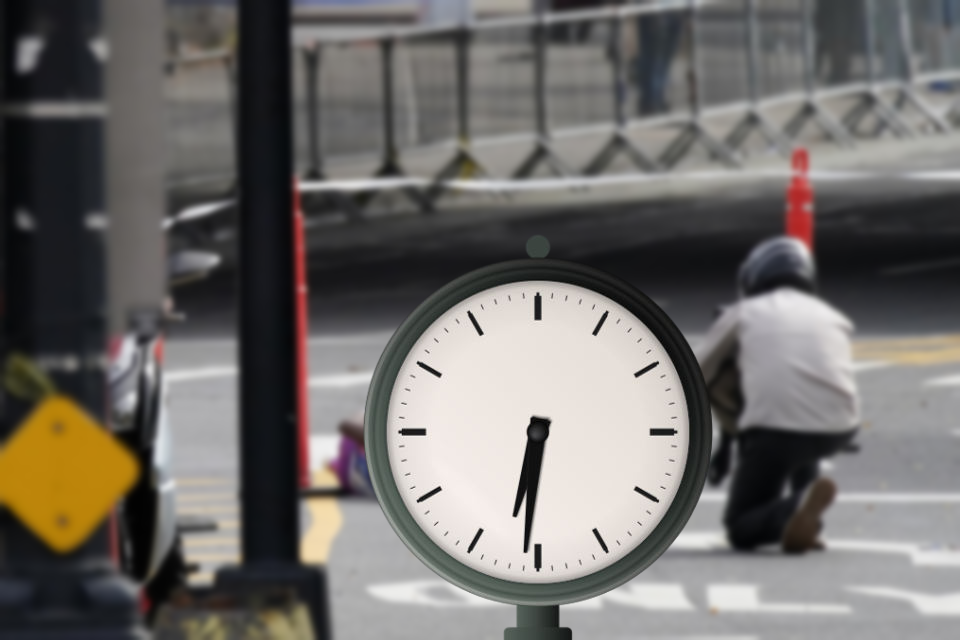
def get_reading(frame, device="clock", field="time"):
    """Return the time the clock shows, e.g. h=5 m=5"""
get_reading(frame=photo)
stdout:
h=6 m=31
